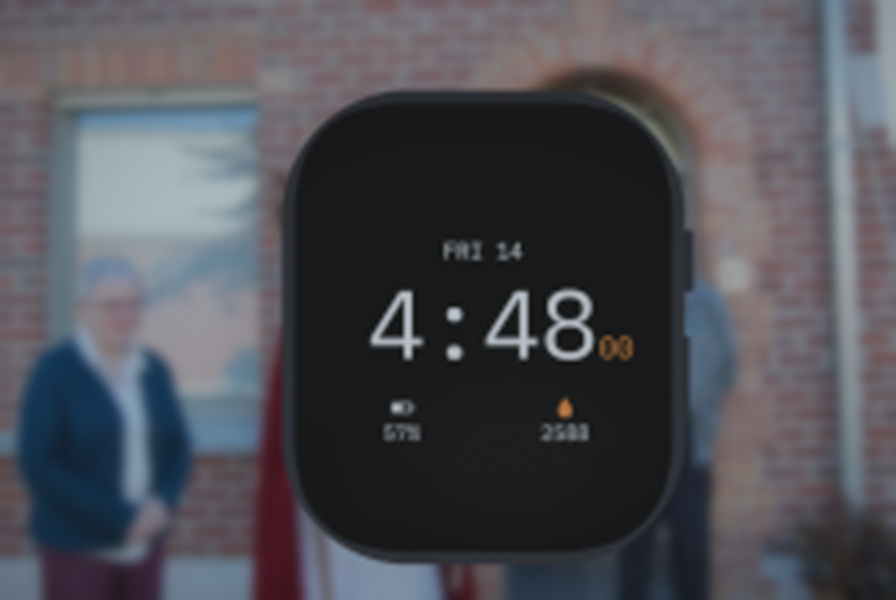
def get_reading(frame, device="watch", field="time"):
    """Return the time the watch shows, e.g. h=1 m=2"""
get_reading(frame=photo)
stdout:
h=4 m=48
